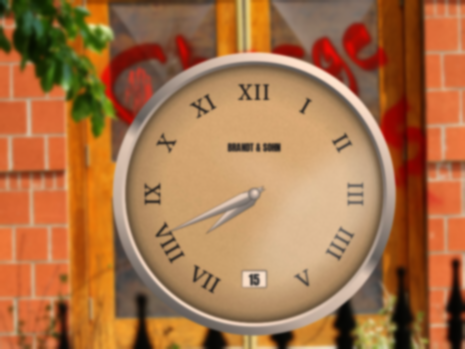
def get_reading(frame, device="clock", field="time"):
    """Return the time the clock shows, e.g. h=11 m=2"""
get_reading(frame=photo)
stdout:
h=7 m=41
